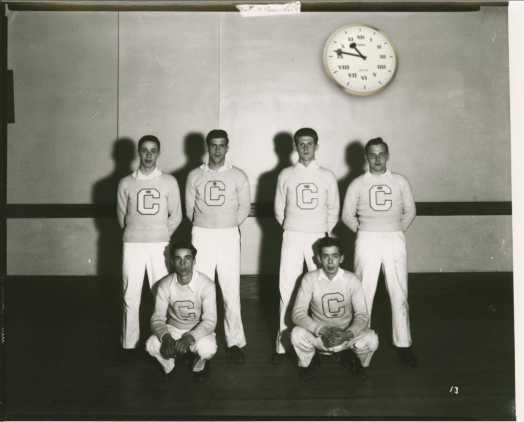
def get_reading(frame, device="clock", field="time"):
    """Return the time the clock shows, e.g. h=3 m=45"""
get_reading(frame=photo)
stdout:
h=10 m=47
